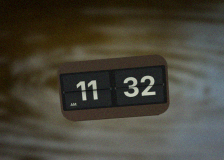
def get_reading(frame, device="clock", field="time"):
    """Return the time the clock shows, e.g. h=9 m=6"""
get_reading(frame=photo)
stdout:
h=11 m=32
